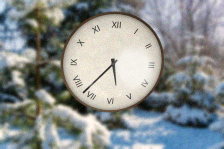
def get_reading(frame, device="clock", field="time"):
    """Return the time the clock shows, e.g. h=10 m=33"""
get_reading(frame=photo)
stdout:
h=5 m=37
